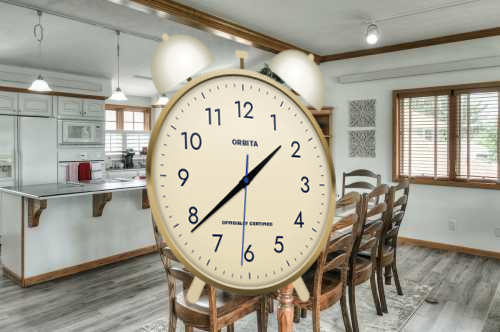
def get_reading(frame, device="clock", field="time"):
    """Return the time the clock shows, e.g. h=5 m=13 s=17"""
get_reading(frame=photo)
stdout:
h=1 m=38 s=31
